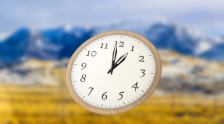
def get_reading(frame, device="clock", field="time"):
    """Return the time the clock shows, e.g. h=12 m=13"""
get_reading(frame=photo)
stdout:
h=12 m=59
